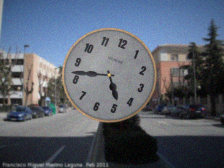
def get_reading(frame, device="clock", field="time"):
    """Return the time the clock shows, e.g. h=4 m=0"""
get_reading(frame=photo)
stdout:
h=4 m=42
